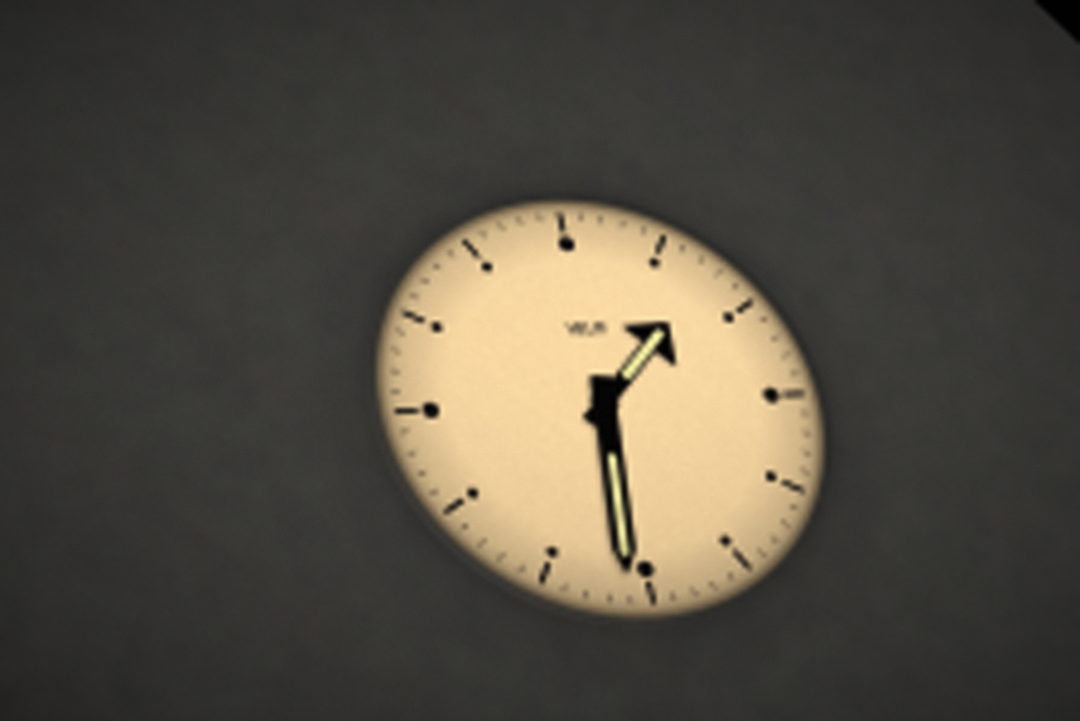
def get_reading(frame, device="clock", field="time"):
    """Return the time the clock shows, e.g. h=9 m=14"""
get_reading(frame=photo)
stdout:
h=1 m=31
